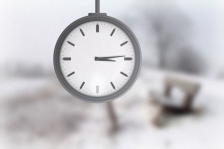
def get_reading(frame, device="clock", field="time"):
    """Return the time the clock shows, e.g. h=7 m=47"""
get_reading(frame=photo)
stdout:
h=3 m=14
